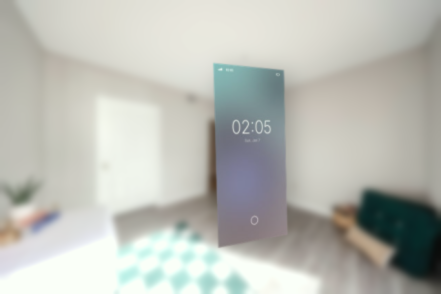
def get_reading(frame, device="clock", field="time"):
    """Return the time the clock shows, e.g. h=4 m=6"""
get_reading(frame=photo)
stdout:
h=2 m=5
